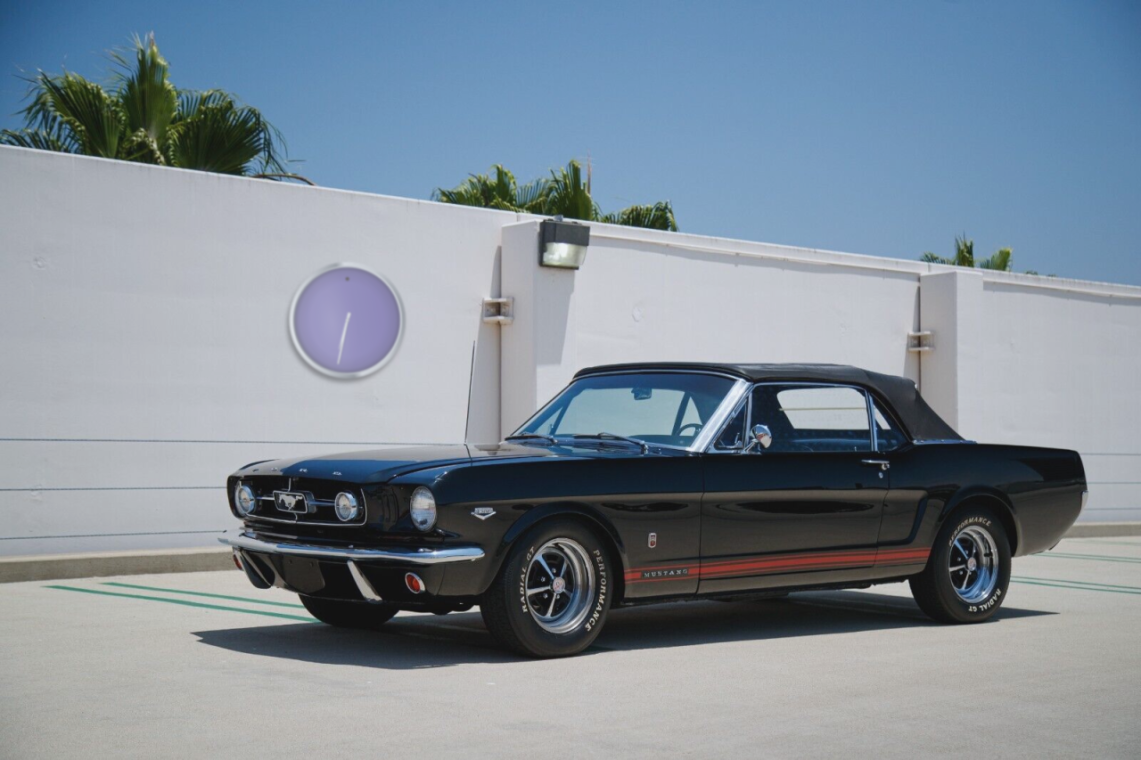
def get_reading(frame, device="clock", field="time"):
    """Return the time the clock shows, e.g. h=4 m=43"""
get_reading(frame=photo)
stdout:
h=6 m=32
